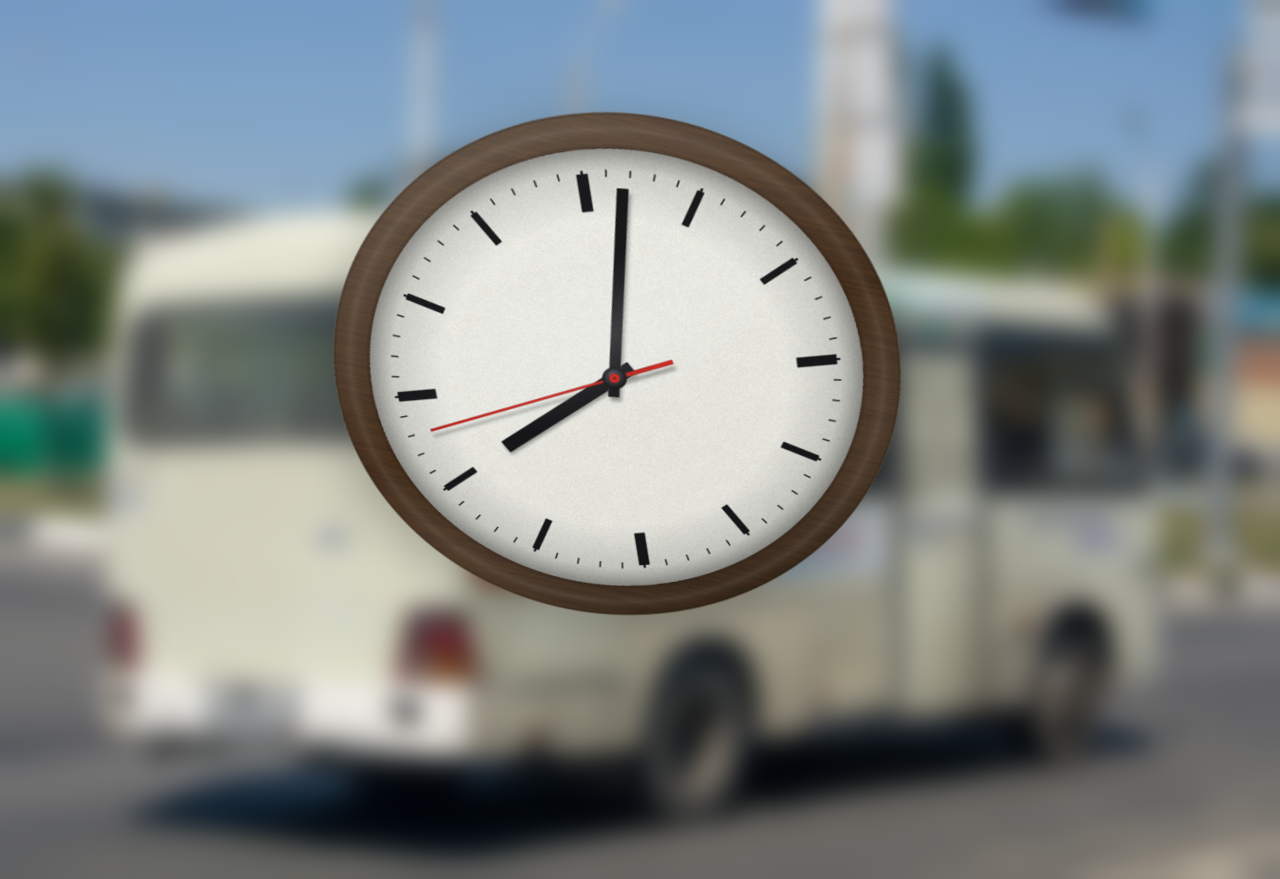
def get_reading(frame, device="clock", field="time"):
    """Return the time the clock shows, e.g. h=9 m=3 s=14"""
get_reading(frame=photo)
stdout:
h=8 m=1 s=43
